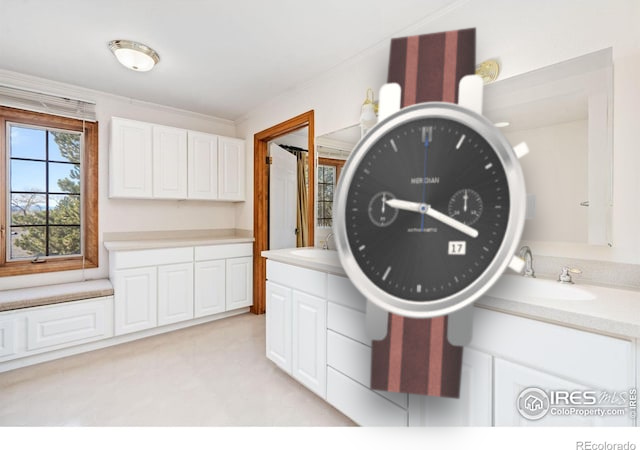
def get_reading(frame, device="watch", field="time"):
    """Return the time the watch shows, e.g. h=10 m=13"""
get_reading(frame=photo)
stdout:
h=9 m=19
